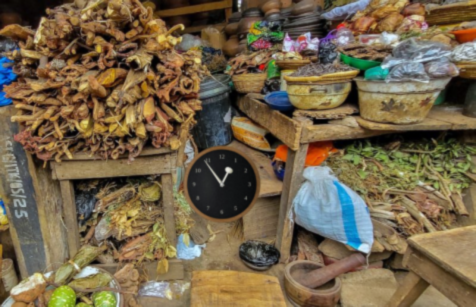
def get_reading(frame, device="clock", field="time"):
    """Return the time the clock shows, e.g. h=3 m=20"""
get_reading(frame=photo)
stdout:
h=12 m=54
